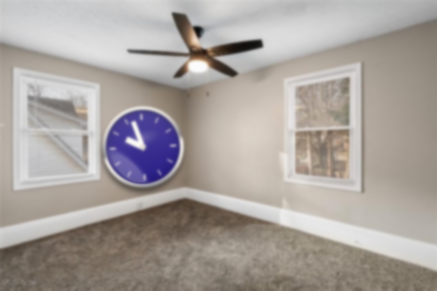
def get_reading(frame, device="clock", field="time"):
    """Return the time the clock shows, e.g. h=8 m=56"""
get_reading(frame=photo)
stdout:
h=9 m=57
